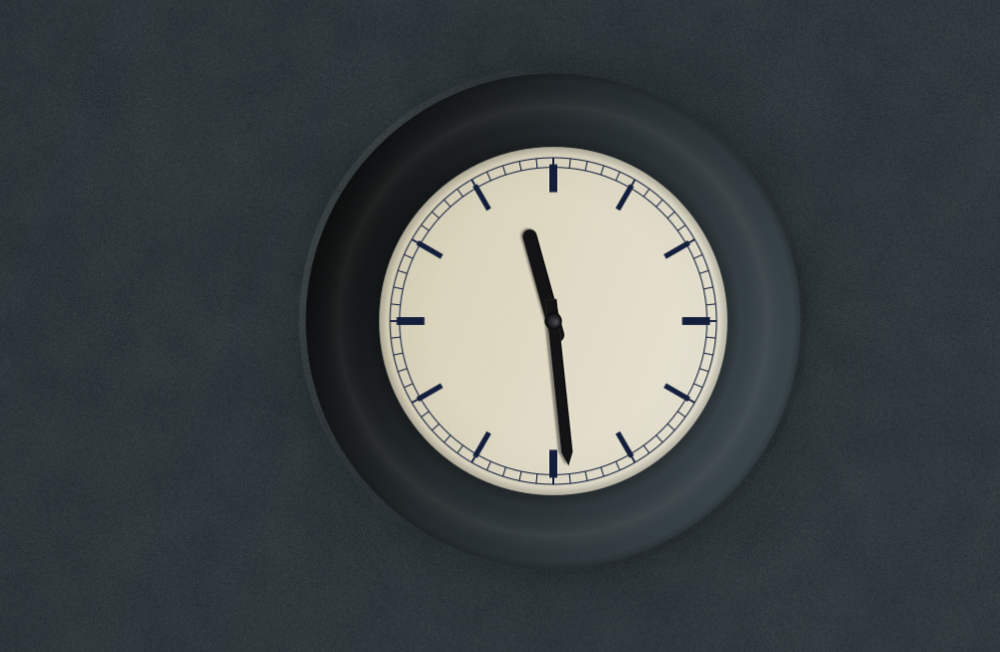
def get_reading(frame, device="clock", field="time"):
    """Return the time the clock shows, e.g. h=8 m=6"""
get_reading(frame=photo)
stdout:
h=11 m=29
